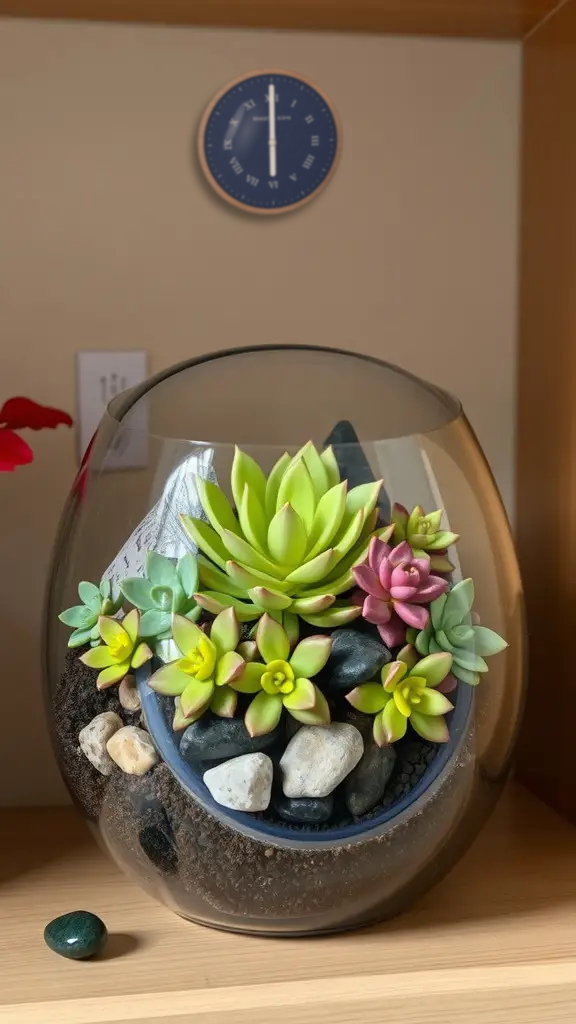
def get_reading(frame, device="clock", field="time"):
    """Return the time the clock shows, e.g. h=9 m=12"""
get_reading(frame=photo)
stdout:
h=6 m=0
